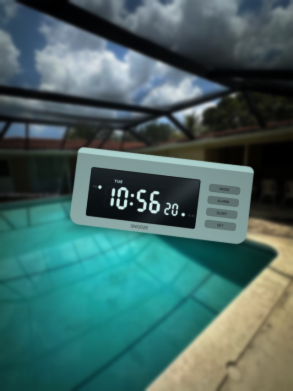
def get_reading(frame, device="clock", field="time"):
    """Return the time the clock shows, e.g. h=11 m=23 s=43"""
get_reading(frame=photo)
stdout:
h=10 m=56 s=20
